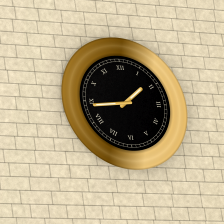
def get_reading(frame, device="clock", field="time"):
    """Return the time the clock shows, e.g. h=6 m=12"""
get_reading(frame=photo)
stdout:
h=1 m=44
